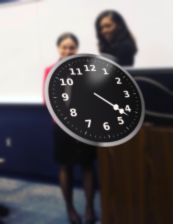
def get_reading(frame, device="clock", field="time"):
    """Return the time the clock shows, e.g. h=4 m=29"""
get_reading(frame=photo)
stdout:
h=4 m=22
